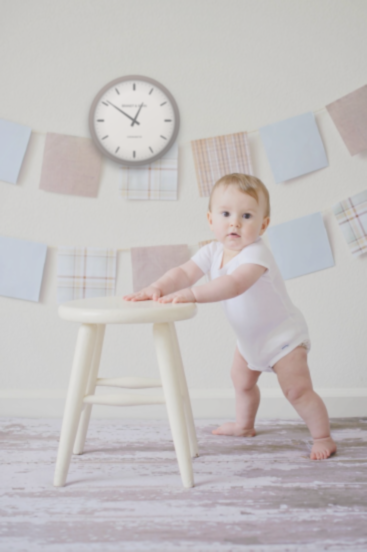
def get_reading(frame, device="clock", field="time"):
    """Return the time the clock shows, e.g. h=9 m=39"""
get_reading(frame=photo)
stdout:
h=12 m=51
